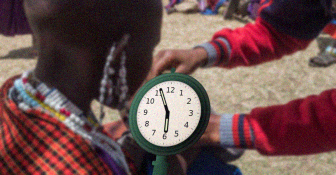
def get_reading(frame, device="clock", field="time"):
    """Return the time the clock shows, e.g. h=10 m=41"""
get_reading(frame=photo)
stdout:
h=5 m=56
